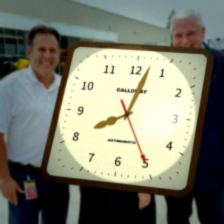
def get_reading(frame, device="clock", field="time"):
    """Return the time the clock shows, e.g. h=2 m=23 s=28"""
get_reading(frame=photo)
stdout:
h=8 m=2 s=25
